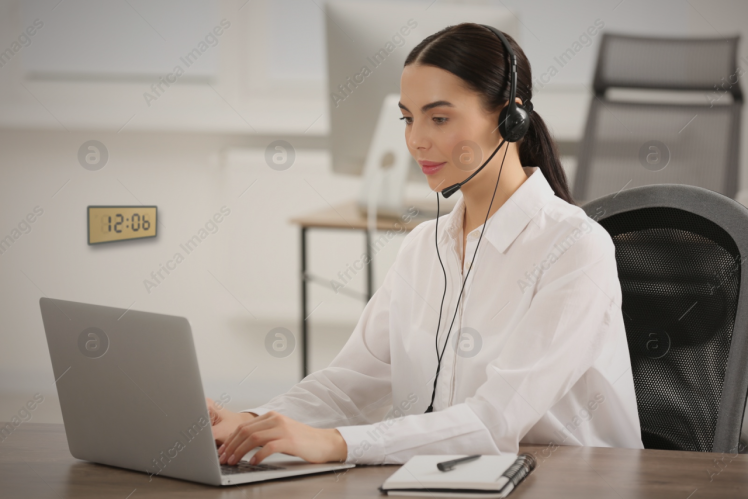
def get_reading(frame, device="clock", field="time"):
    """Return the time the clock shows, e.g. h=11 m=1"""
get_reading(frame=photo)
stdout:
h=12 m=6
